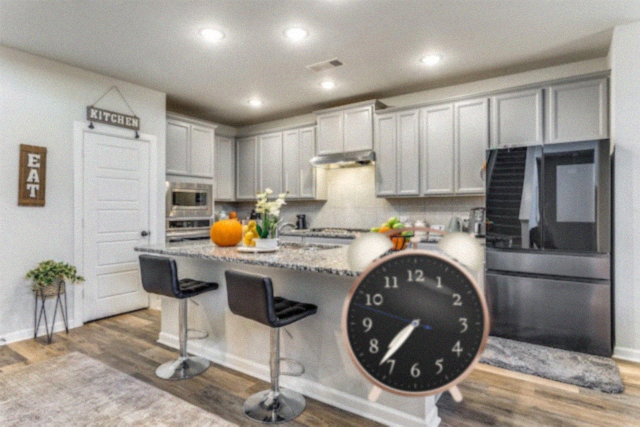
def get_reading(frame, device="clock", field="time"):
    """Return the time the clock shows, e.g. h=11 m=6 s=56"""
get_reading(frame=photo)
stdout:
h=7 m=36 s=48
